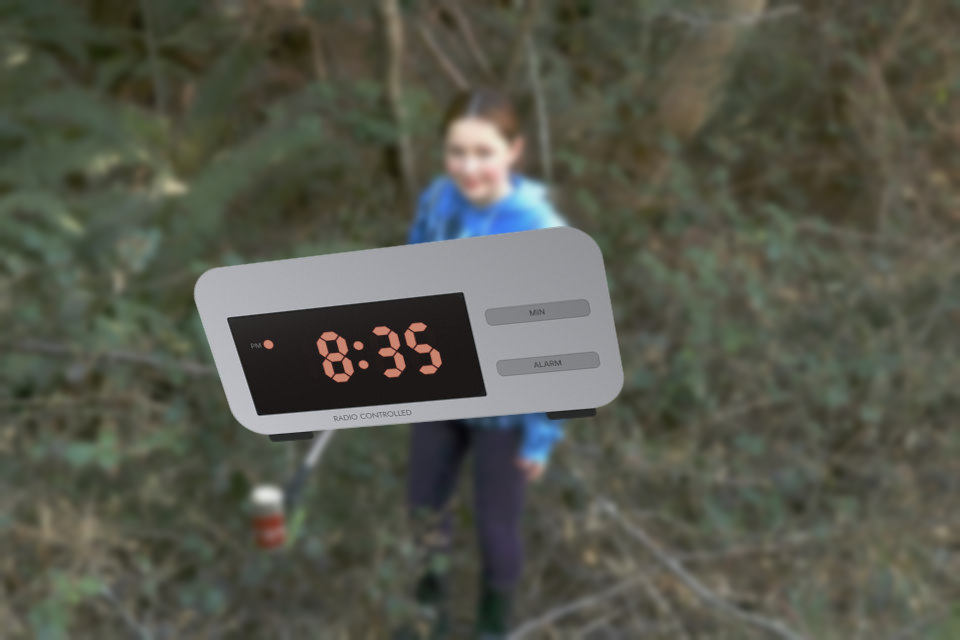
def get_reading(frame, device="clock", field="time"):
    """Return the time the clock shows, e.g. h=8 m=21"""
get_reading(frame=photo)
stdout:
h=8 m=35
